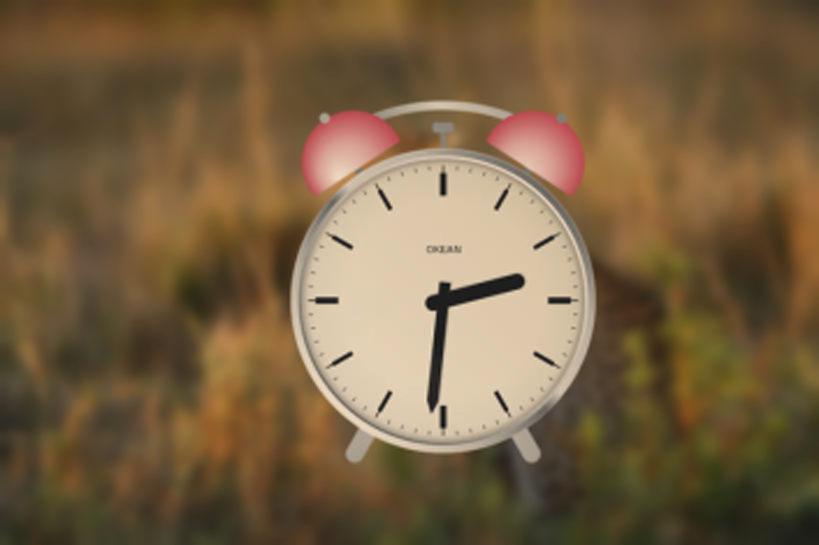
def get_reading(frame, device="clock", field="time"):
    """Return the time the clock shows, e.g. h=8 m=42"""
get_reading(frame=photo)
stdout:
h=2 m=31
